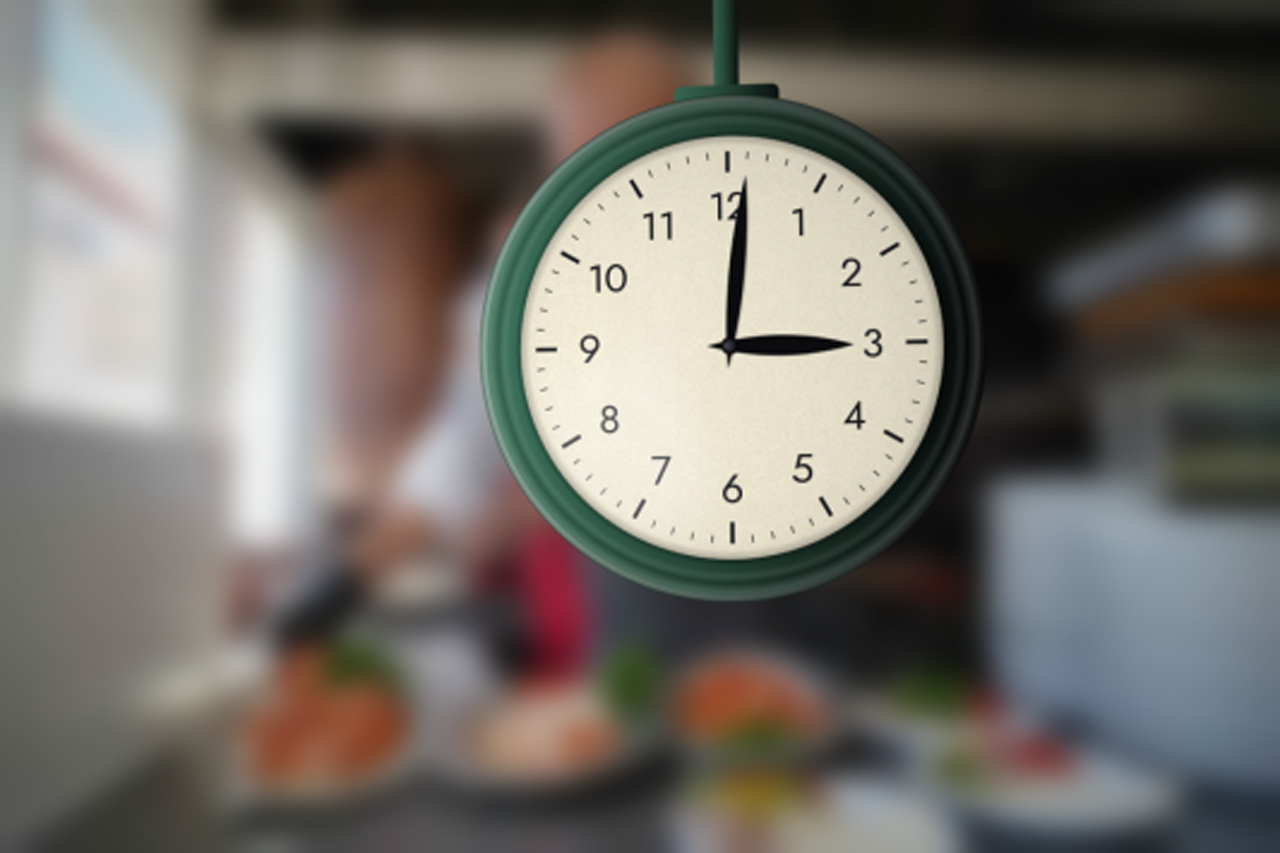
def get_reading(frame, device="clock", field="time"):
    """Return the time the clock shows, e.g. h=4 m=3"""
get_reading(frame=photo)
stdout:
h=3 m=1
